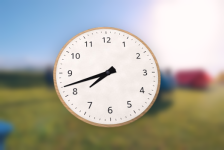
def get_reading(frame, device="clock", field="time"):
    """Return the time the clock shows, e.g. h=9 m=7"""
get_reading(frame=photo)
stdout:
h=7 m=42
